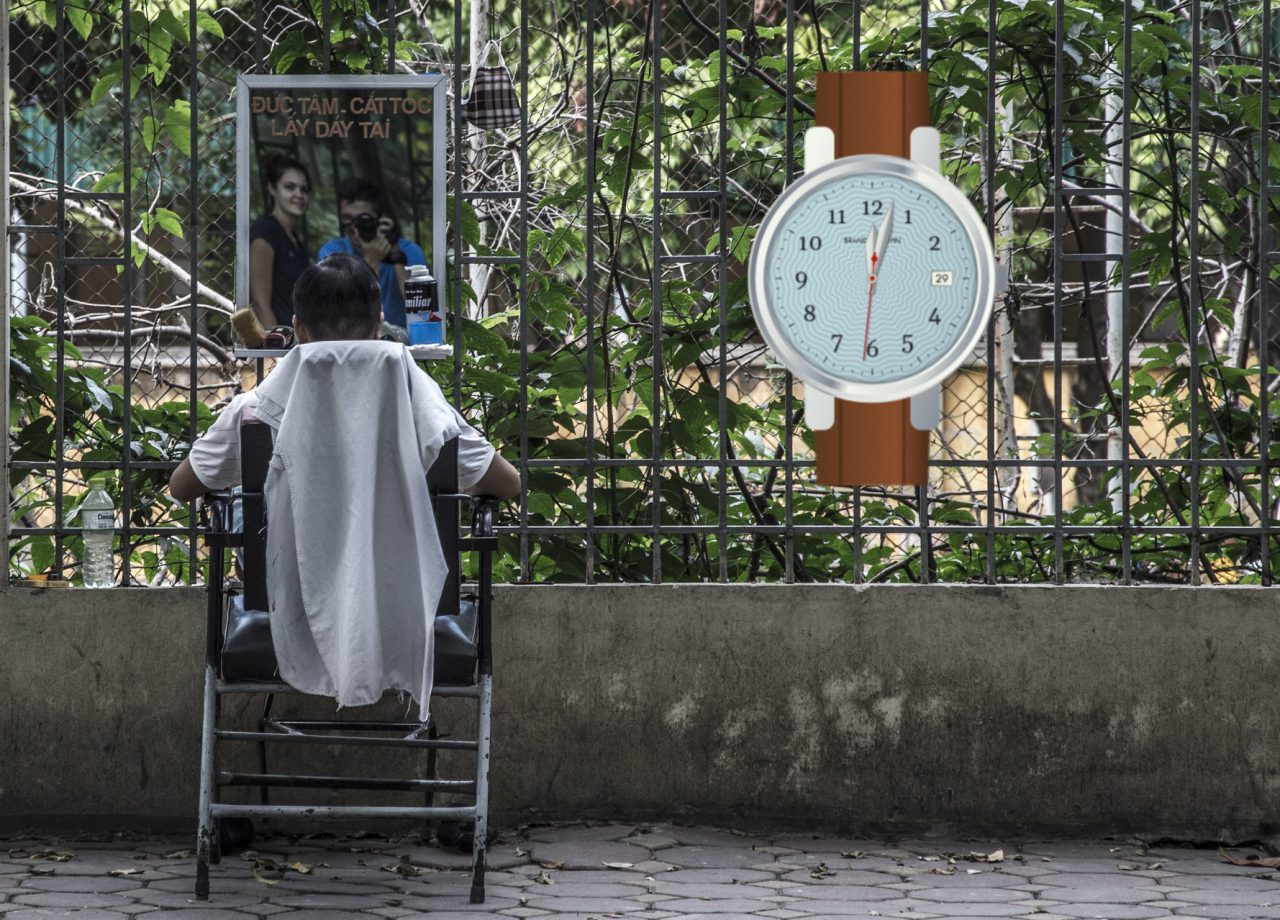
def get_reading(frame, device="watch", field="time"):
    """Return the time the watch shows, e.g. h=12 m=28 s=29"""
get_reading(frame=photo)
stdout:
h=12 m=2 s=31
